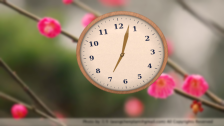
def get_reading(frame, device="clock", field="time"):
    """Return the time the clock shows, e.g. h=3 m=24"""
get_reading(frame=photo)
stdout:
h=7 m=3
